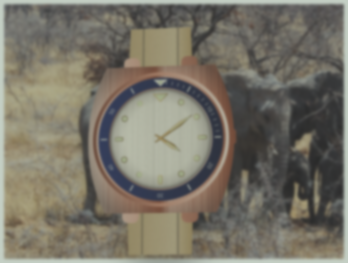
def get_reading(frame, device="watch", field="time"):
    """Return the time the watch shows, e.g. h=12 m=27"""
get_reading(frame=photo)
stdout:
h=4 m=9
